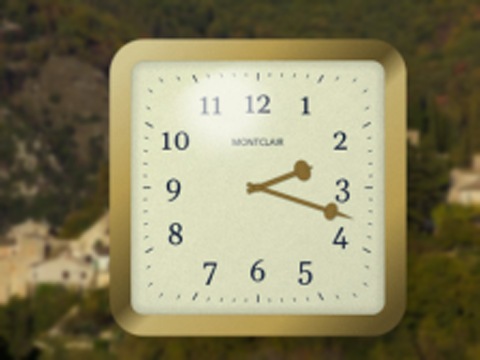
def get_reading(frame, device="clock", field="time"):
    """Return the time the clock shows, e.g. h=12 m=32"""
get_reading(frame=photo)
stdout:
h=2 m=18
